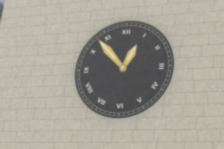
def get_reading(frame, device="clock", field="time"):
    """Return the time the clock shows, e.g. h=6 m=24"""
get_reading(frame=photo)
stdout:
h=12 m=53
